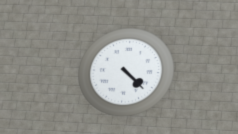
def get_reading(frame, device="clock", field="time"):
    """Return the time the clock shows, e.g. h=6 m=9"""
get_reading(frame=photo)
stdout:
h=4 m=22
